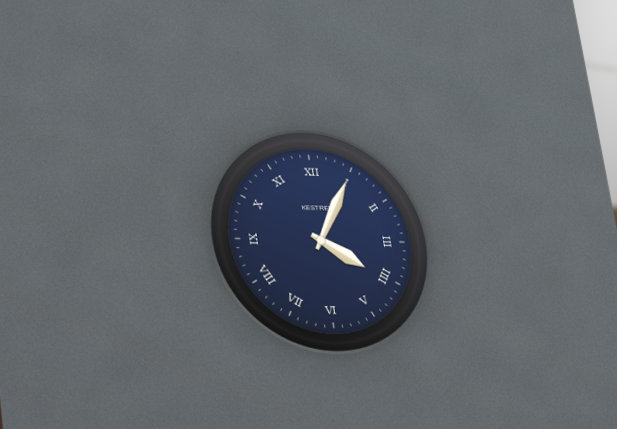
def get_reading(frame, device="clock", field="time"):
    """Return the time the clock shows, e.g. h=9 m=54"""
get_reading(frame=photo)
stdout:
h=4 m=5
